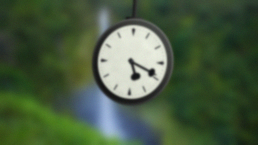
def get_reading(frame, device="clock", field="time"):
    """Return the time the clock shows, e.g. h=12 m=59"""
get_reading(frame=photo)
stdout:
h=5 m=19
